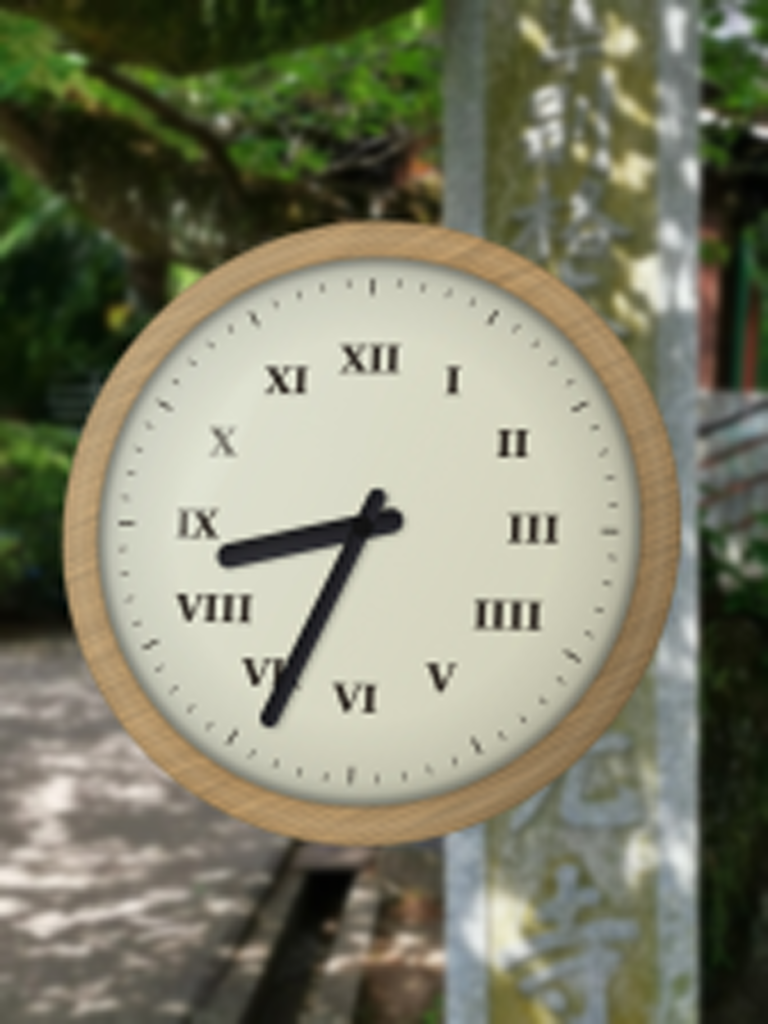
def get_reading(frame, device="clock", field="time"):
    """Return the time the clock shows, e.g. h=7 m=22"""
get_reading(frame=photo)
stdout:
h=8 m=34
